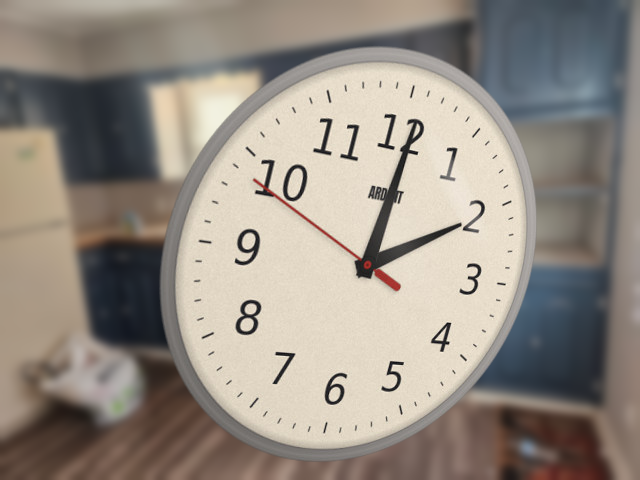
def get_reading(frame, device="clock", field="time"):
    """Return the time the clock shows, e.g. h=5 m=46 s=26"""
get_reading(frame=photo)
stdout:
h=2 m=0 s=49
